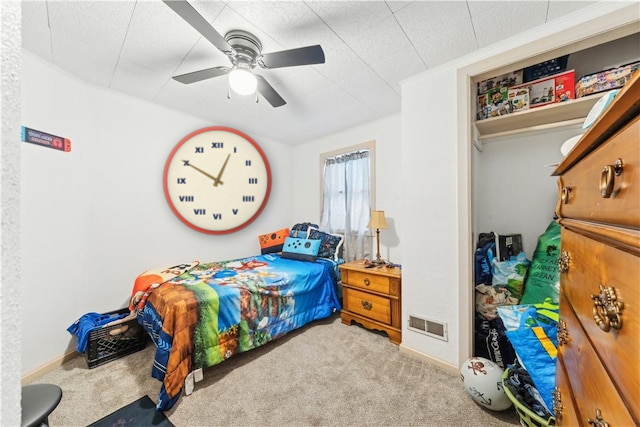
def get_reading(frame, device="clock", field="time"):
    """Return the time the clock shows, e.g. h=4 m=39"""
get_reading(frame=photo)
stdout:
h=12 m=50
